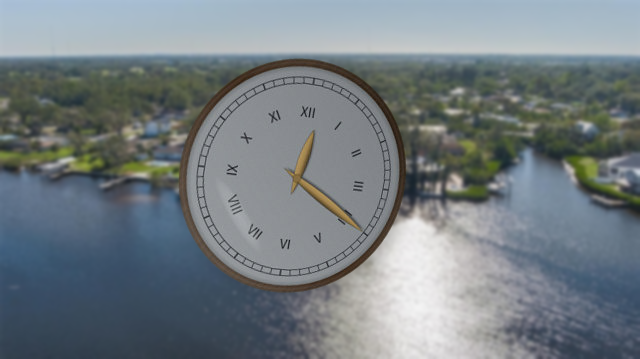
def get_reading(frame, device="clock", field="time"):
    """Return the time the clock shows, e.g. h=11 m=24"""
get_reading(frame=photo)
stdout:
h=12 m=20
